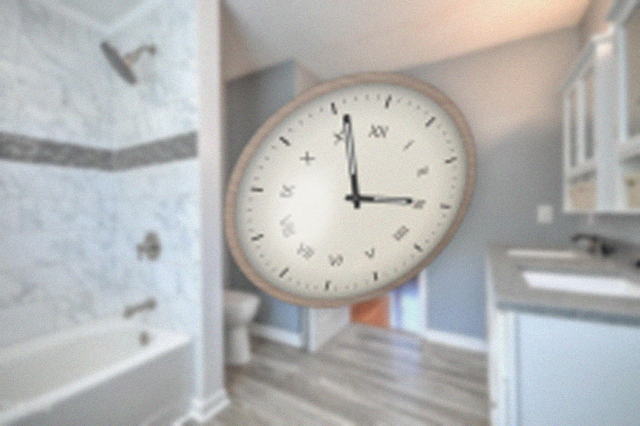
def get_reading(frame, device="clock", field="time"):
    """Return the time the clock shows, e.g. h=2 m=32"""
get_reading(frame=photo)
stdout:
h=2 m=56
